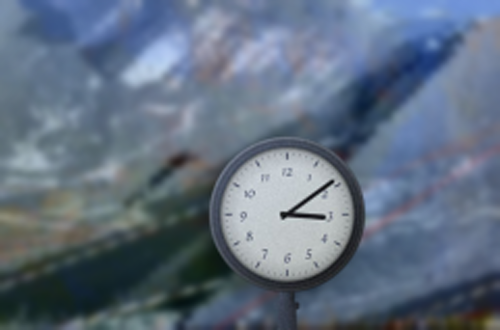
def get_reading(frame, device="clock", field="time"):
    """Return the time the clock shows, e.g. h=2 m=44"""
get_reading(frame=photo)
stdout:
h=3 m=9
